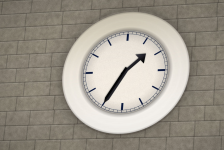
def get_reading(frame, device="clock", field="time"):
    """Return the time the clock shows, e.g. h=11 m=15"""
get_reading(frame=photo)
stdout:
h=1 m=35
